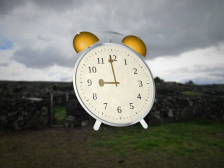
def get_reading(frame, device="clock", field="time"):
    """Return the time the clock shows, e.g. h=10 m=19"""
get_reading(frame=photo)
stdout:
h=8 m=59
